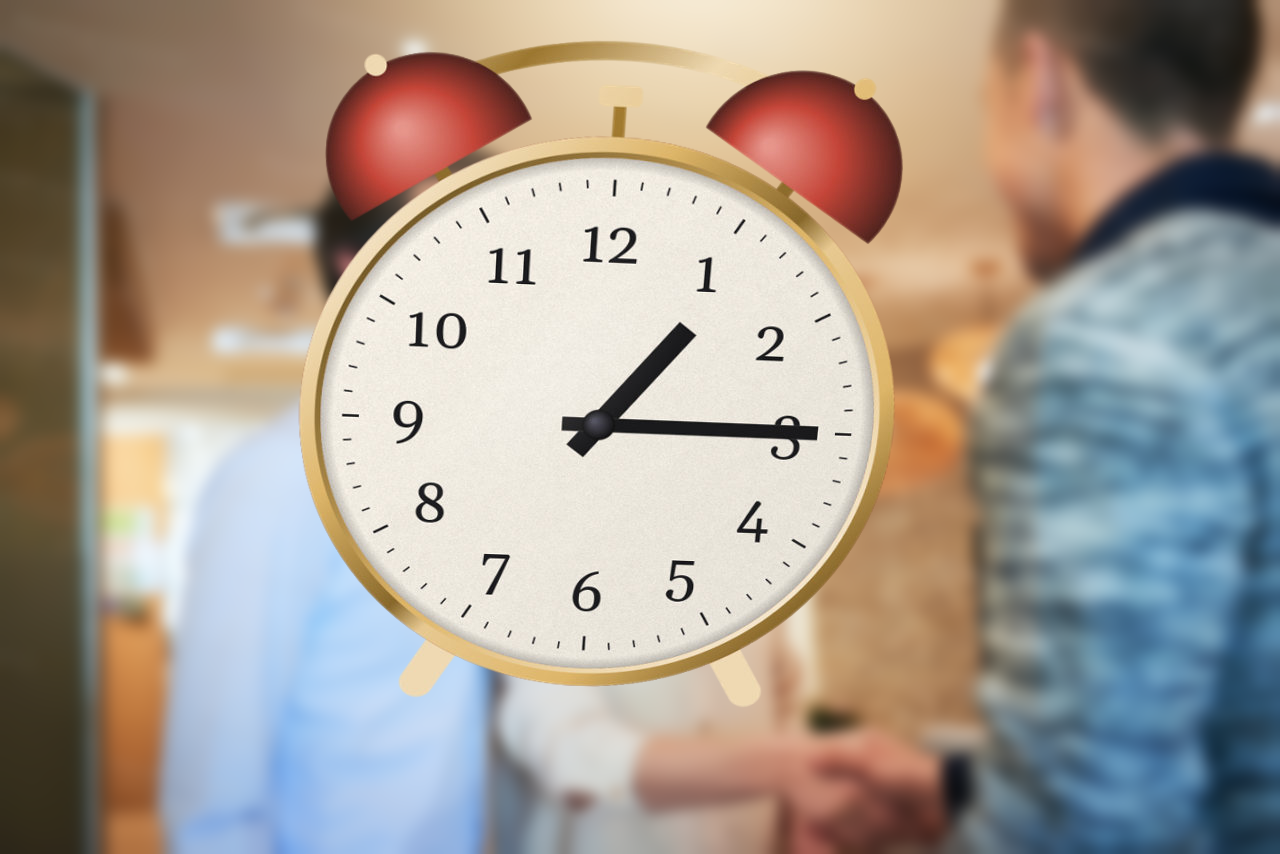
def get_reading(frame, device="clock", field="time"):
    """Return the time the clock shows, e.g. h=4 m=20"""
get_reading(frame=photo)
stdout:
h=1 m=15
